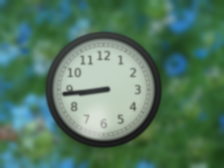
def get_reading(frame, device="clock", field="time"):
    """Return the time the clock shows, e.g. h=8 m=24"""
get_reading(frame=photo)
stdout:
h=8 m=44
